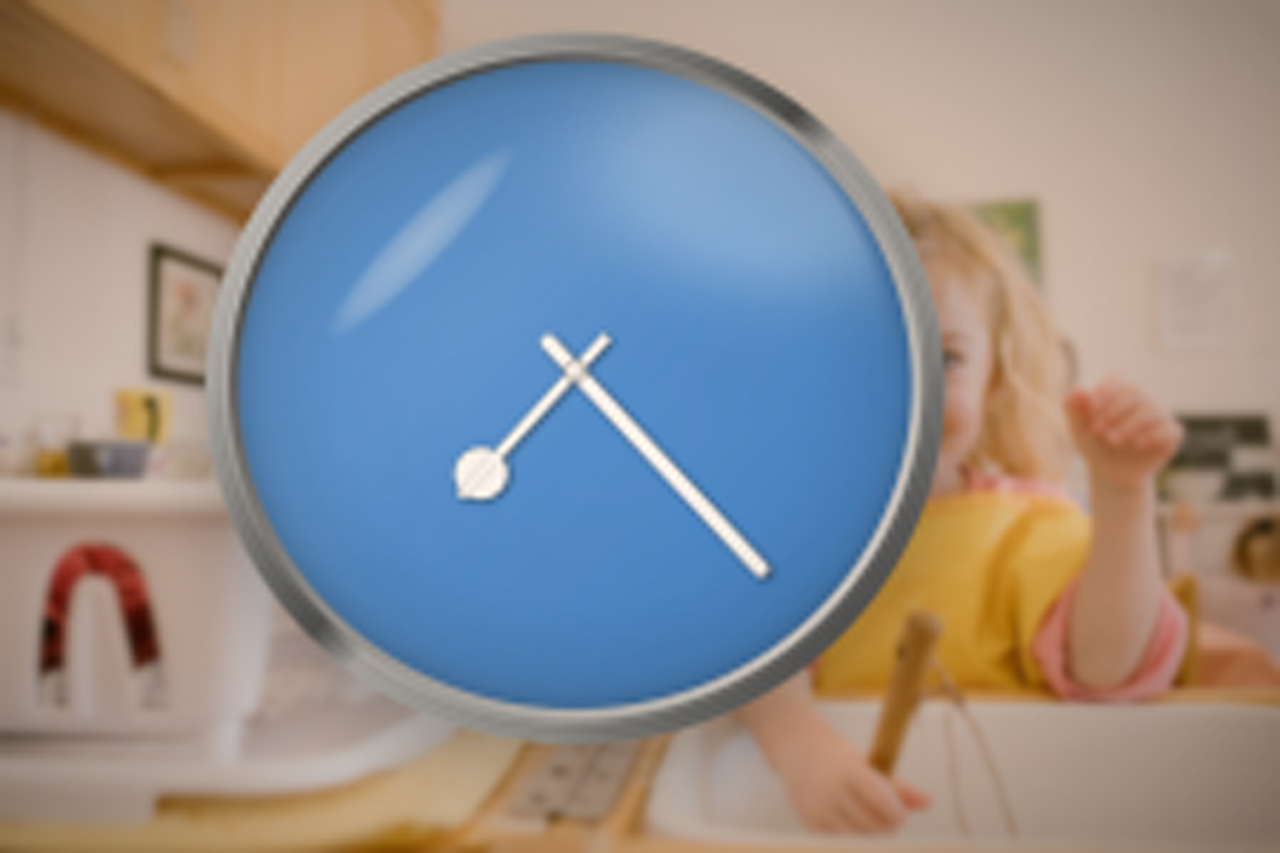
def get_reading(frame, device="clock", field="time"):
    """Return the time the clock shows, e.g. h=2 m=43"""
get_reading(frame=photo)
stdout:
h=7 m=23
